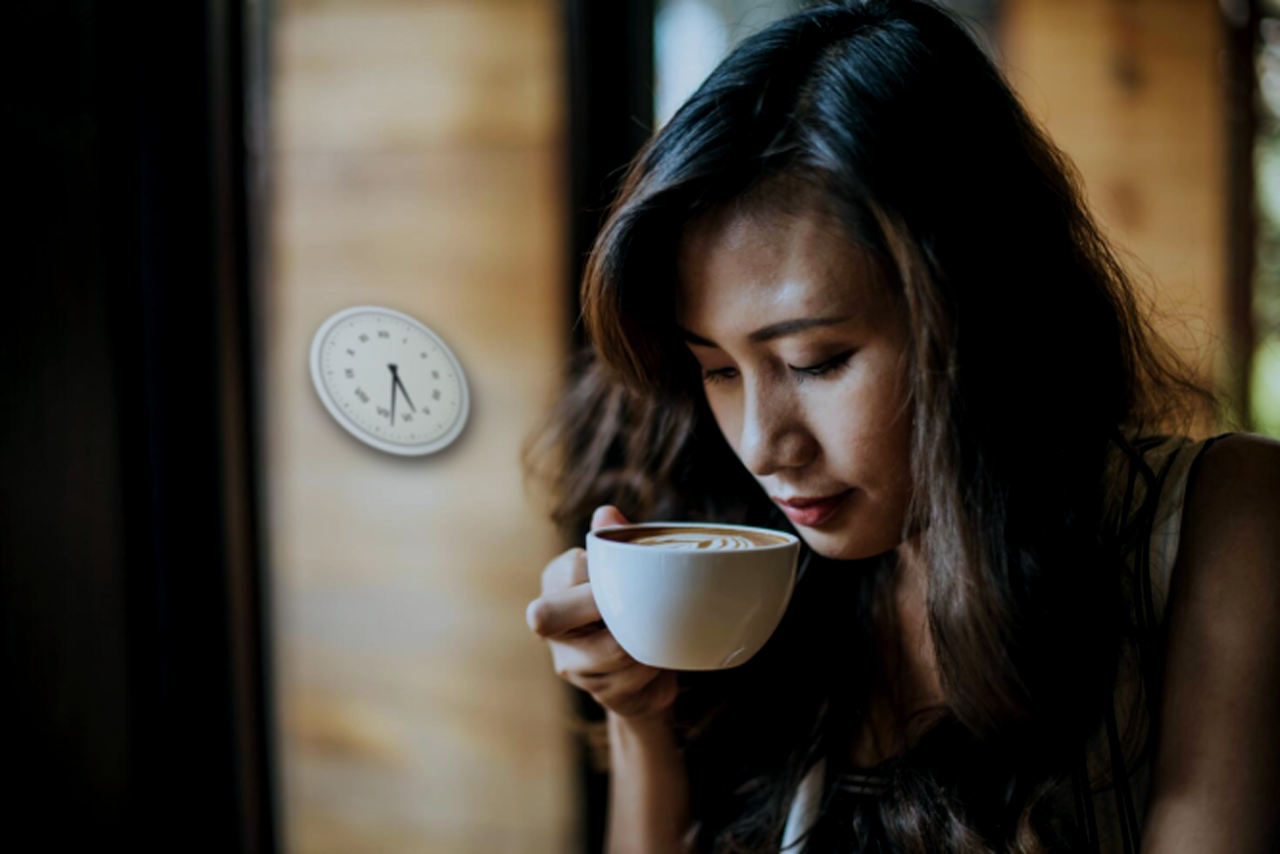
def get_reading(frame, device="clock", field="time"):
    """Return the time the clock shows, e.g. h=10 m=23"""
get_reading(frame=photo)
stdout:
h=5 m=33
